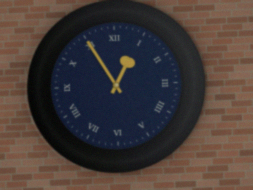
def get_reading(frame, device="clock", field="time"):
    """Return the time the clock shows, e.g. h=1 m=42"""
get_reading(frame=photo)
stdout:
h=12 m=55
